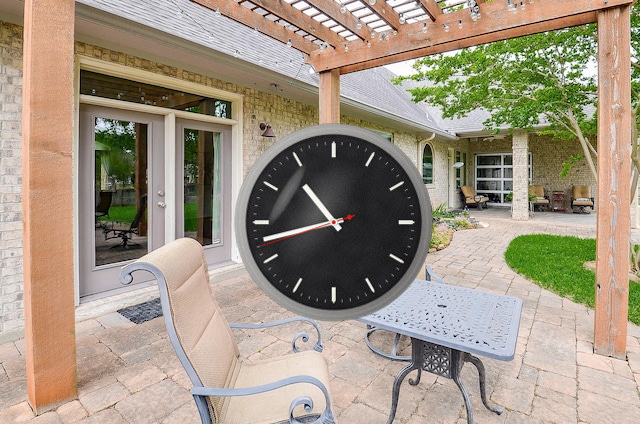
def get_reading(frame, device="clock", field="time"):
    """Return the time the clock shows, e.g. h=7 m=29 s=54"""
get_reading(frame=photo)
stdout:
h=10 m=42 s=42
